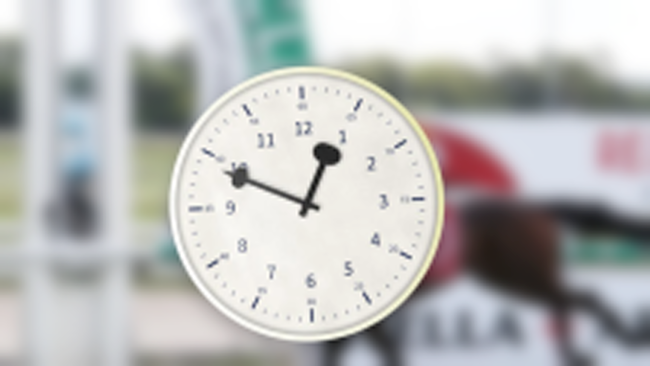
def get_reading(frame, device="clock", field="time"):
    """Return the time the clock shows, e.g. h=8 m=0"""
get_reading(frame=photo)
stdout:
h=12 m=49
